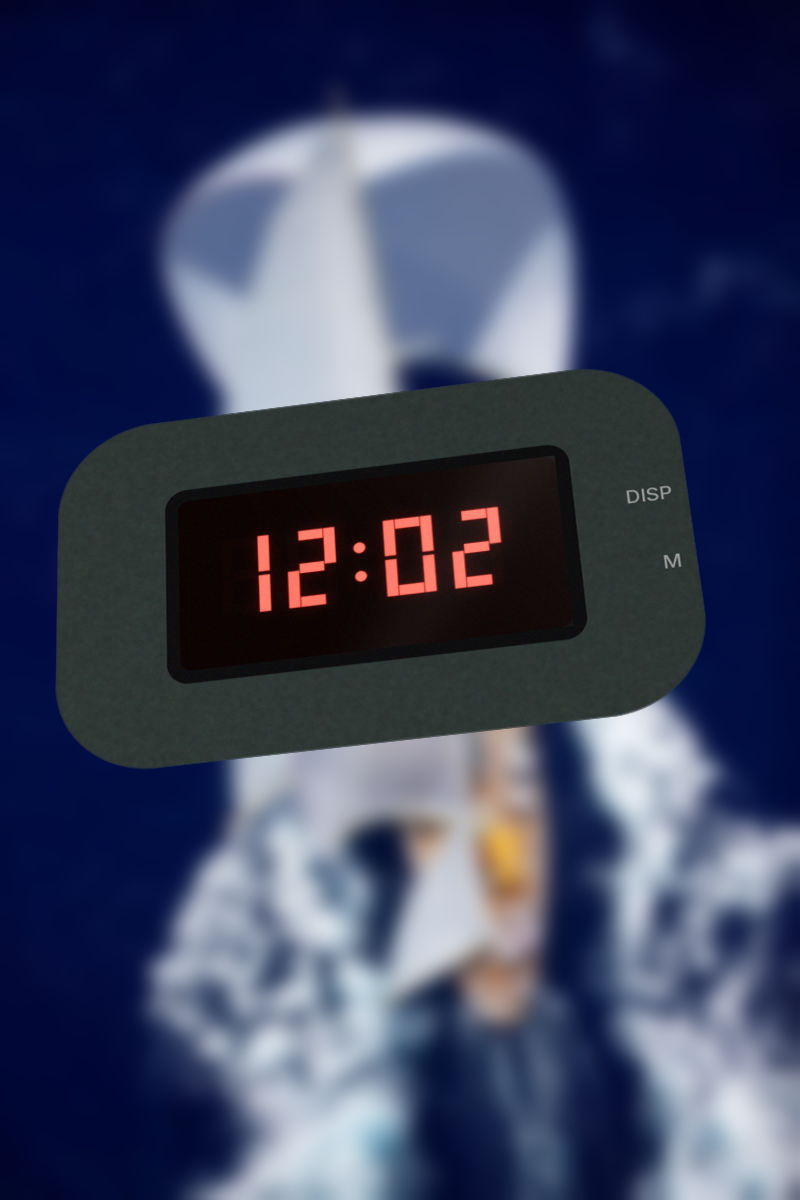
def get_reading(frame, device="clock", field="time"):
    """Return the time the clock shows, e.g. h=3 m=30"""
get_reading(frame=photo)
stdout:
h=12 m=2
